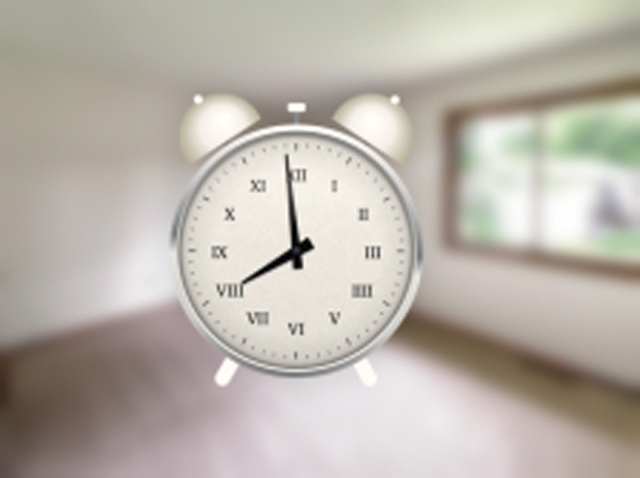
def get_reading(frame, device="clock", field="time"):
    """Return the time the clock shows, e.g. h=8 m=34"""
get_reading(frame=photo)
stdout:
h=7 m=59
